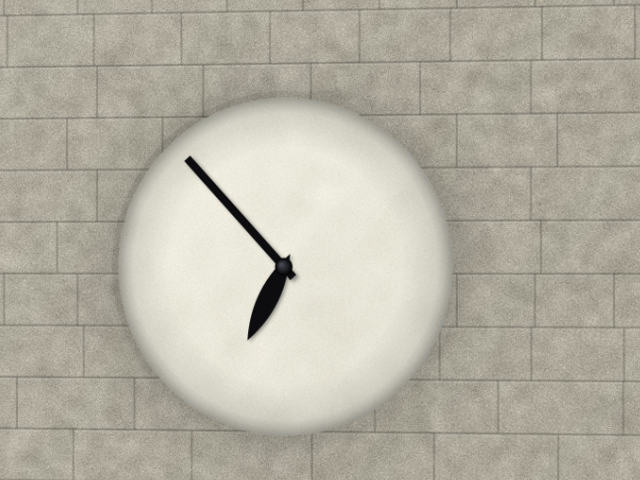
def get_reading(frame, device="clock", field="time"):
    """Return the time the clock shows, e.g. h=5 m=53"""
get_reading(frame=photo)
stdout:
h=6 m=53
